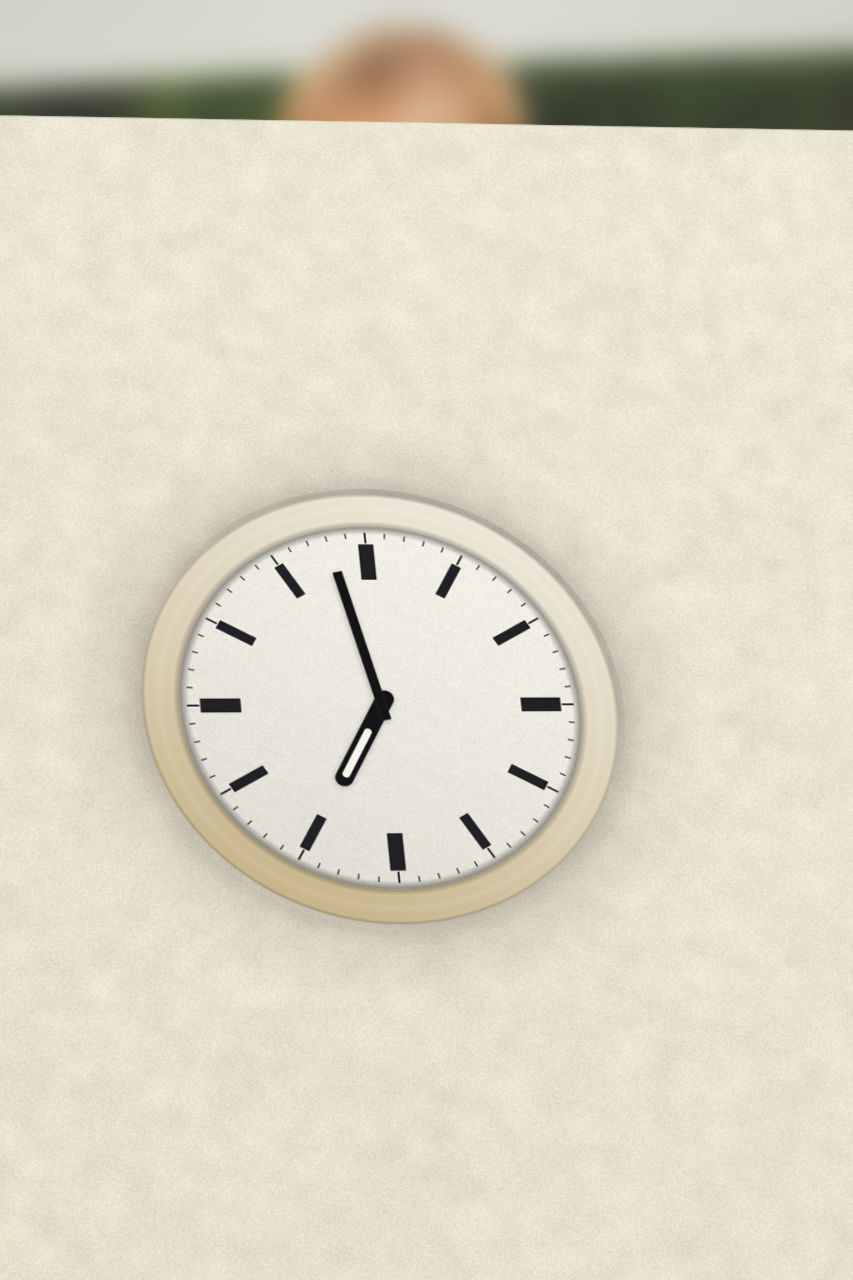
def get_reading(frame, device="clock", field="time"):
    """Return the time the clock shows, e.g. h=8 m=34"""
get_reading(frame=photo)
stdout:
h=6 m=58
